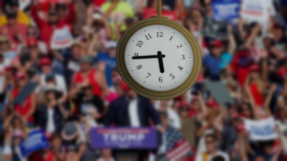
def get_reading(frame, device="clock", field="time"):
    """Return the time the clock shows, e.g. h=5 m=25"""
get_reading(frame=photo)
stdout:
h=5 m=44
